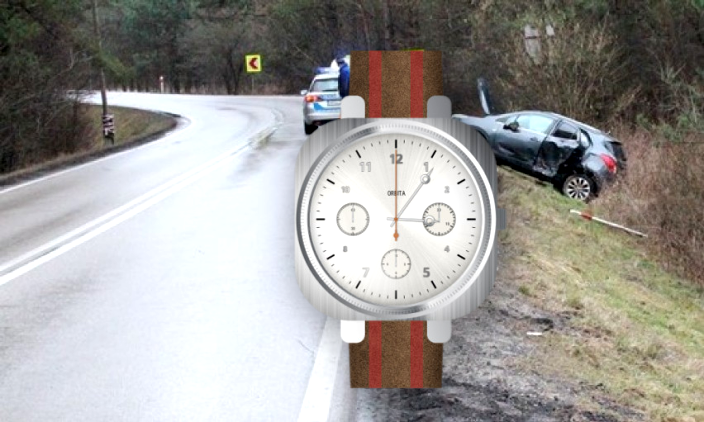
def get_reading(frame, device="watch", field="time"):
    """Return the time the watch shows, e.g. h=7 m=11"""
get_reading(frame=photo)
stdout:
h=3 m=6
